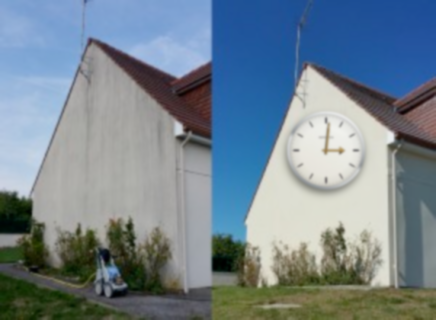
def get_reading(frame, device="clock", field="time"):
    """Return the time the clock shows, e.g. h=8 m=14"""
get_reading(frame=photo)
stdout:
h=3 m=1
